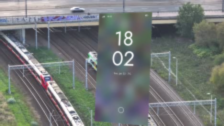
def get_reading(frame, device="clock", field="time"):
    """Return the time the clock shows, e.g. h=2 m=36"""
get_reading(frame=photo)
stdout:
h=18 m=2
